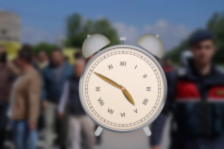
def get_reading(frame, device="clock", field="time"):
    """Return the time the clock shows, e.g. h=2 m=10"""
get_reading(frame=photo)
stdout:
h=4 m=50
